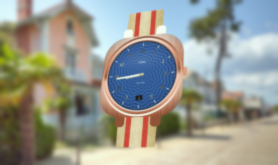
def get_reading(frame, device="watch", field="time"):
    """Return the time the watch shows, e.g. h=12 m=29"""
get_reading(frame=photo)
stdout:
h=8 m=44
